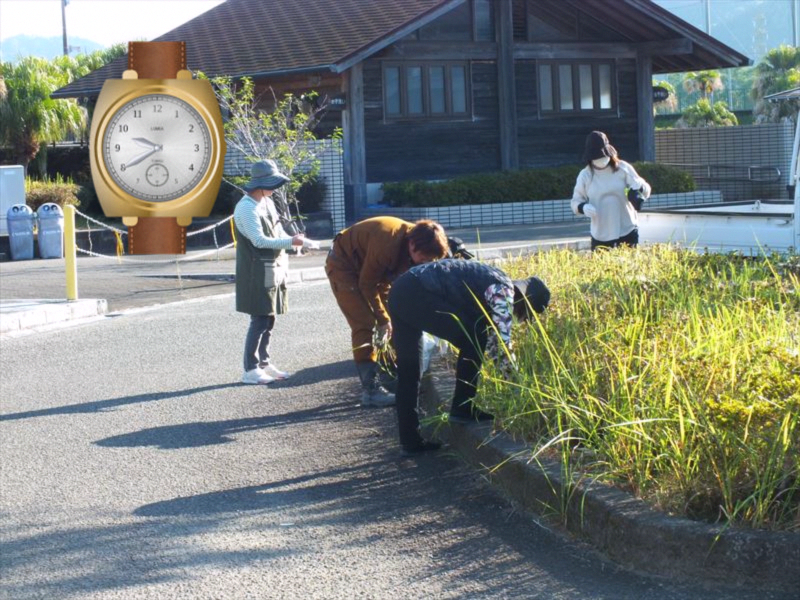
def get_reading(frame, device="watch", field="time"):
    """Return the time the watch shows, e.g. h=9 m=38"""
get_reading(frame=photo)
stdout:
h=9 m=40
